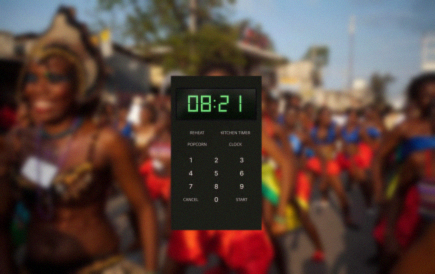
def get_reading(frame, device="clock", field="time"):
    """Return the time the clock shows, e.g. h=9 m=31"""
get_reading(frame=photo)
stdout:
h=8 m=21
